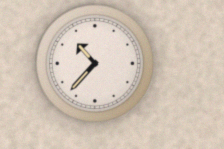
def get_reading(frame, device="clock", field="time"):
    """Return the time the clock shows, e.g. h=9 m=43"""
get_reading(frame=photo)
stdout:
h=10 m=37
